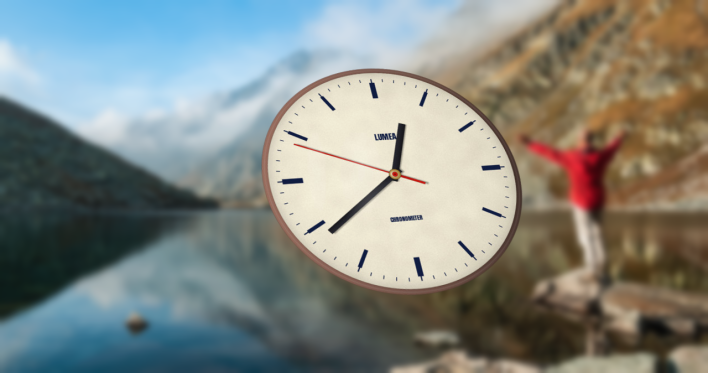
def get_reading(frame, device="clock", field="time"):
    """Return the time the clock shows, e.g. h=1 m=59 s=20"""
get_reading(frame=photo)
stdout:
h=12 m=38 s=49
